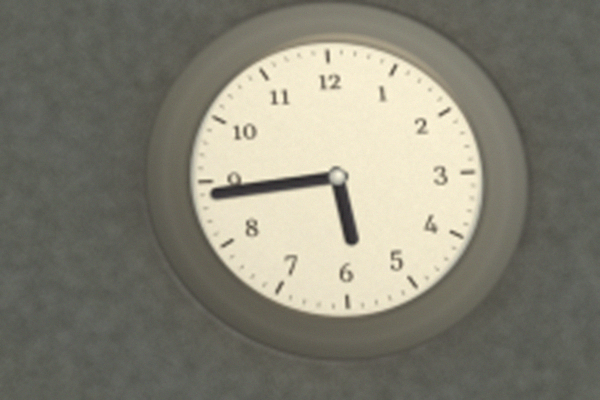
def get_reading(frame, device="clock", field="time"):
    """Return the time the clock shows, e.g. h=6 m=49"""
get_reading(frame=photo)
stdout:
h=5 m=44
